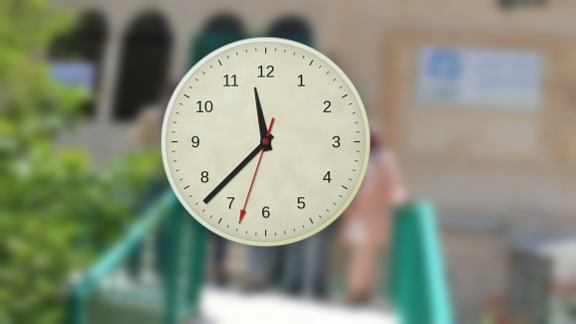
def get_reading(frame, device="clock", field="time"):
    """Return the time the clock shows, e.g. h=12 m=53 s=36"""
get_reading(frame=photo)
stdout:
h=11 m=37 s=33
